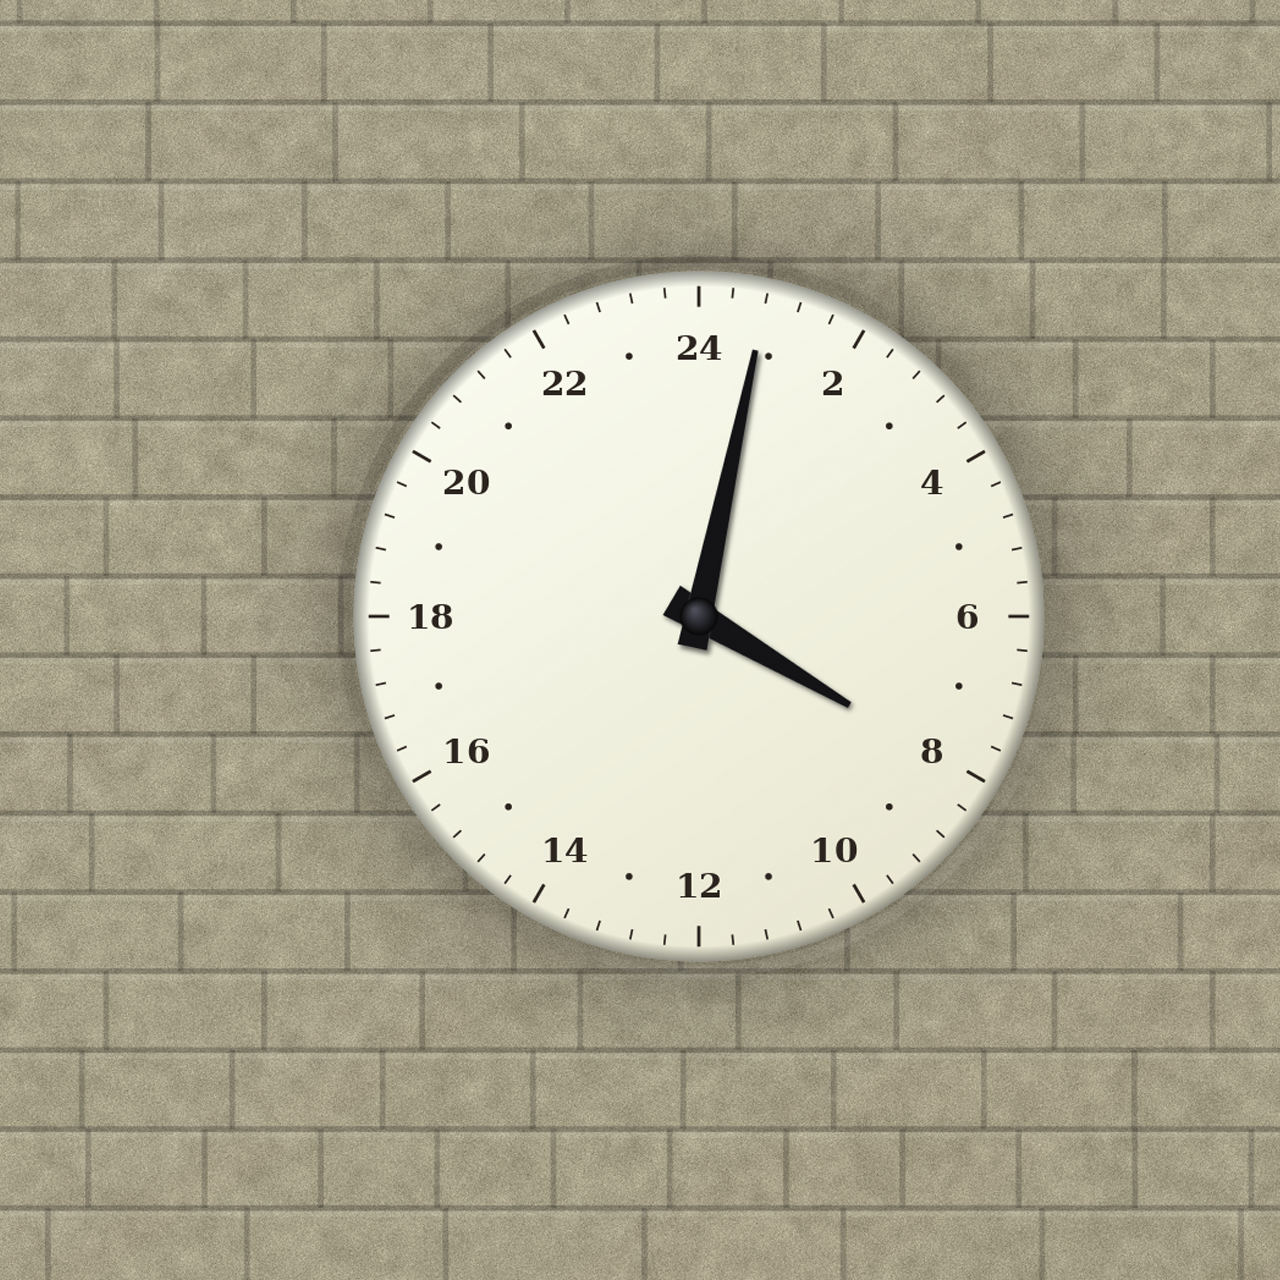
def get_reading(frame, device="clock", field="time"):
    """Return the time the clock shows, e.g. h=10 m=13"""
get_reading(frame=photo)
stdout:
h=8 m=2
